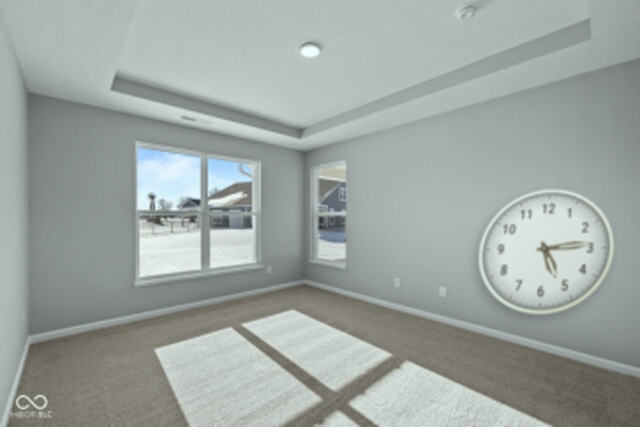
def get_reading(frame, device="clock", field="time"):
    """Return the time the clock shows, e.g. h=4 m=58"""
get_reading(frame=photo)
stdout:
h=5 m=14
